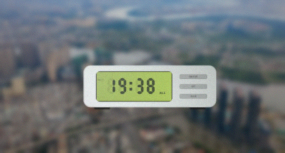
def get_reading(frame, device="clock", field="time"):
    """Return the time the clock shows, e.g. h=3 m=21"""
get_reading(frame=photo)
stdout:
h=19 m=38
